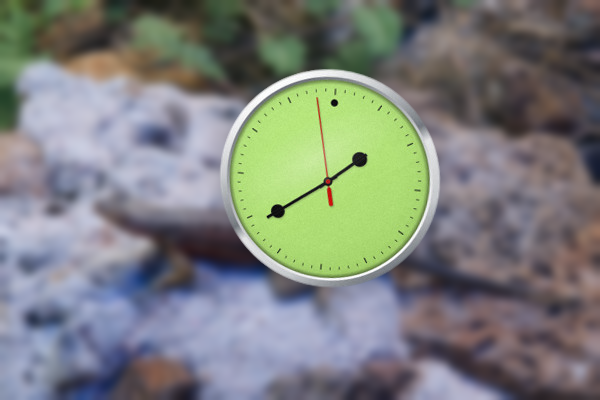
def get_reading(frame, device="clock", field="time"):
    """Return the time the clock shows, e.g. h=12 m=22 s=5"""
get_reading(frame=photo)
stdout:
h=1 m=38 s=58
